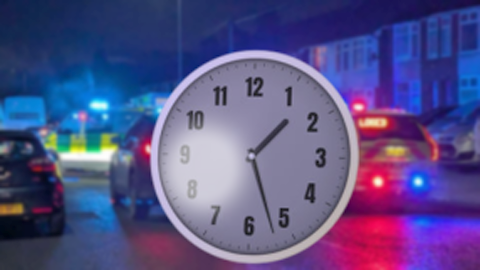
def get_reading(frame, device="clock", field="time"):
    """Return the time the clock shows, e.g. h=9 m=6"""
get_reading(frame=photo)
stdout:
h=1 m=27
